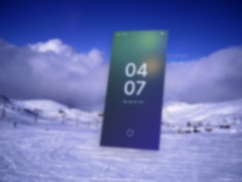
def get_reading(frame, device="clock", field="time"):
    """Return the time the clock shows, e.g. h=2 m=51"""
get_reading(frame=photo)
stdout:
h=4 m=7
